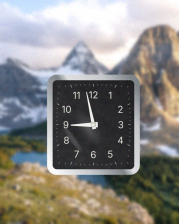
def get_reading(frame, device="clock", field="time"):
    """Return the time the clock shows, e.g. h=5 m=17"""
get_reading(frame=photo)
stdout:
h=8 m=58
